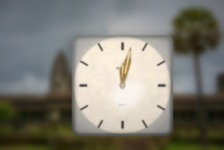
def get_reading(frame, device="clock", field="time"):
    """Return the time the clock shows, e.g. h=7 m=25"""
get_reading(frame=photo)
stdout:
h=12 m=2
